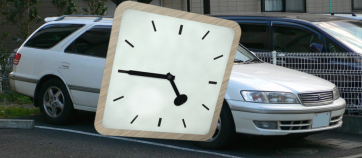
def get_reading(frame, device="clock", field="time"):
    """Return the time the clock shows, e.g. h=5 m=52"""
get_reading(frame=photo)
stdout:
h=4 m=45
